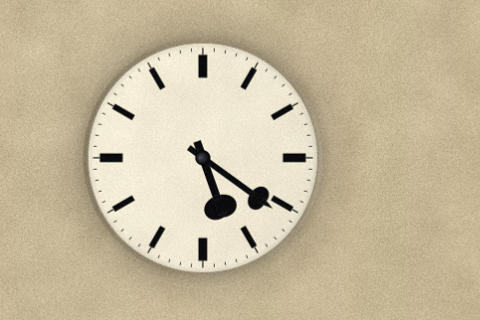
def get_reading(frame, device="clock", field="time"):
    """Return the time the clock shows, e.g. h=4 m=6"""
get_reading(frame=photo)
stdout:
h=5 m=21
